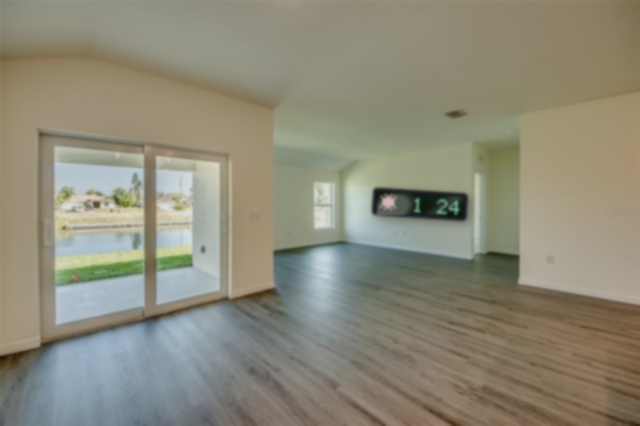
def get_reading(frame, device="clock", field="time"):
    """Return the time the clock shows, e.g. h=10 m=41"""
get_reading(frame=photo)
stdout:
h=1 m=24
